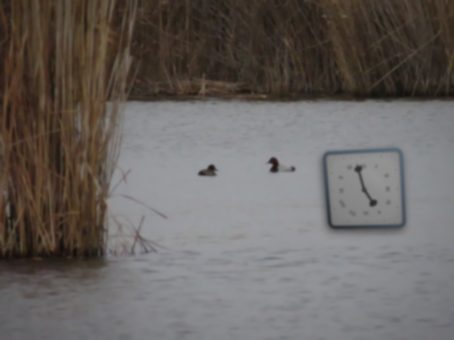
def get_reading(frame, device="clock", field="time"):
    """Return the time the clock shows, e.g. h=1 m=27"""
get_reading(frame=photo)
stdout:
h=4 m=58
